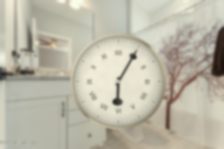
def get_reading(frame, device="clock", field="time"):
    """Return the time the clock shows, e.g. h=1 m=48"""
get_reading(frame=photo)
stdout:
h=6 m=5
